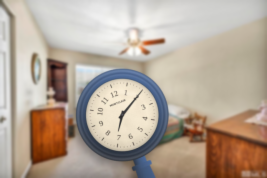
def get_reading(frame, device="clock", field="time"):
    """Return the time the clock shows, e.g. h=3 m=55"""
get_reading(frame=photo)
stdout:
h=7 m=10
